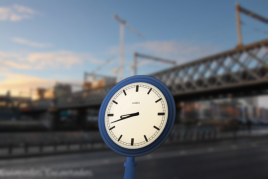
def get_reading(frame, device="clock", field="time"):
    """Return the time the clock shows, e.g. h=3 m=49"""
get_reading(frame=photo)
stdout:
h=8 m=42
